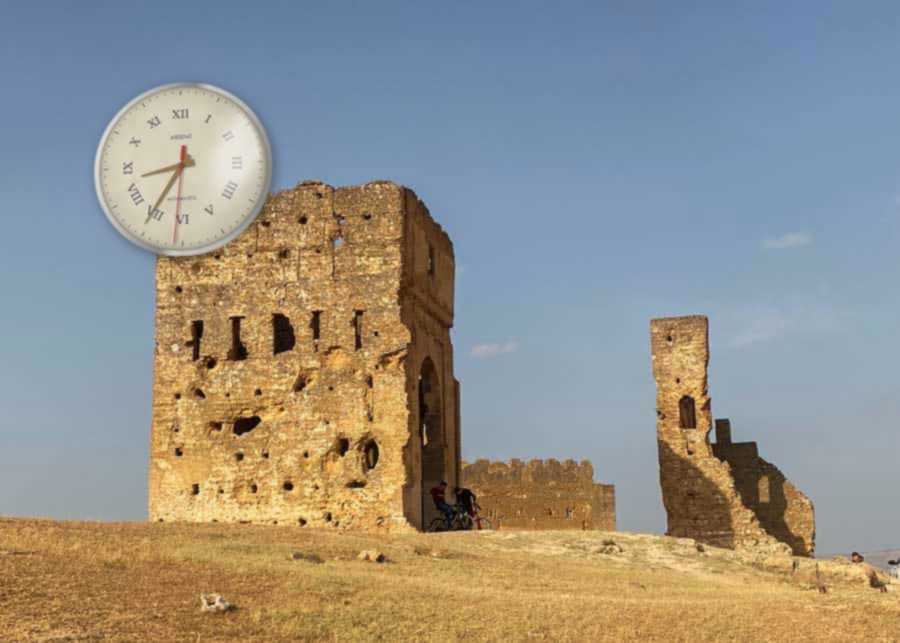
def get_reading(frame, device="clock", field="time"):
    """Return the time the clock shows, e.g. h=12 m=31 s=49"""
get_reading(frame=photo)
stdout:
h=8 m=35 s=31
